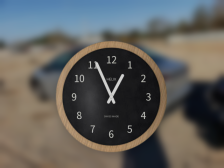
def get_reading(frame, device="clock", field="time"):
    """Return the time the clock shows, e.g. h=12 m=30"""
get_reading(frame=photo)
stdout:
h=12 m=56
